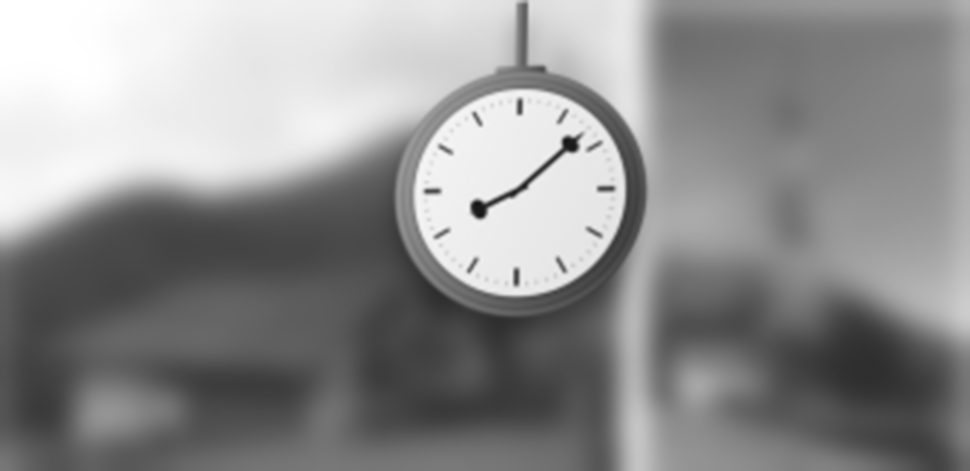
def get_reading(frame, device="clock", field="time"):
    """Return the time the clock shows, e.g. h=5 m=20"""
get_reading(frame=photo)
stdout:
h=8 m=8
